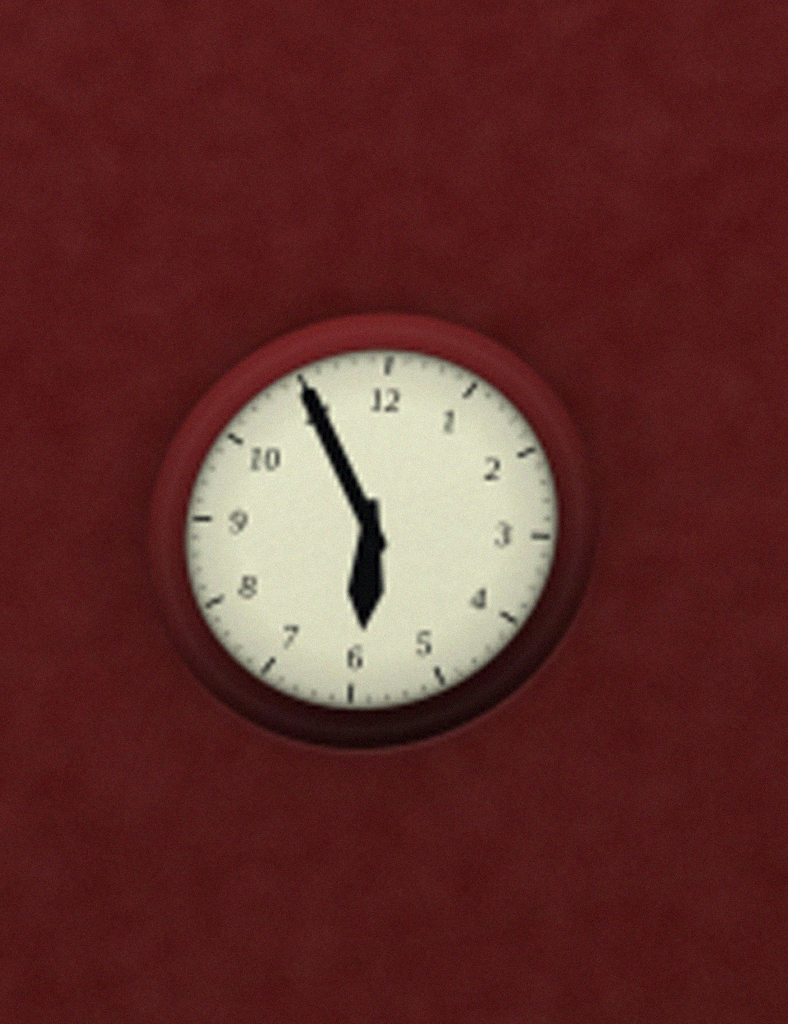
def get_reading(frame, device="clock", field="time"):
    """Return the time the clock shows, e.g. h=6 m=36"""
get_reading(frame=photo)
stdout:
h=5 m=55
